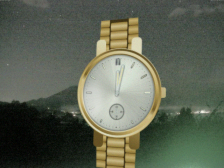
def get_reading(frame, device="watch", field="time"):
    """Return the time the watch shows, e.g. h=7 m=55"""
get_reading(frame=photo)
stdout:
h=12 m=2
